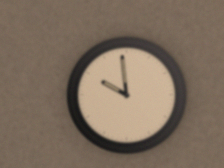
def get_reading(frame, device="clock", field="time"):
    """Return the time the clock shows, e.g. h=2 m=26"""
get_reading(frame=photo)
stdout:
h=9 m=59
